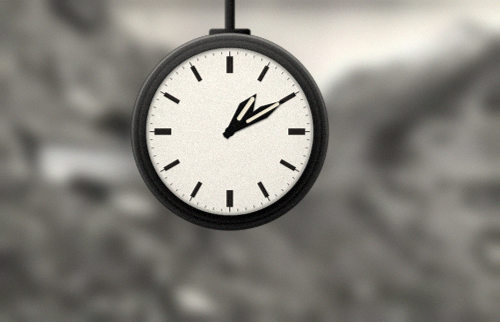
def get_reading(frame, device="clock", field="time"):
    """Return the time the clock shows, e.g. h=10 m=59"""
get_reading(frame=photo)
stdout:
h=1 m=10
